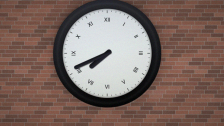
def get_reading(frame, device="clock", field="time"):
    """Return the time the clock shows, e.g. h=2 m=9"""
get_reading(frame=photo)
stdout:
h=7 m=41
